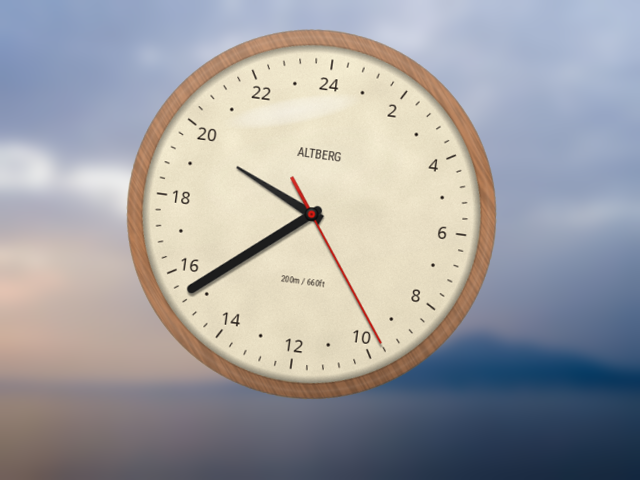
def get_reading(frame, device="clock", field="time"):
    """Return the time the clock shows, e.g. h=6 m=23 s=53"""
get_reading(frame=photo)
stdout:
h=19 m=38 s=24
